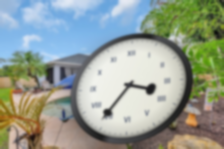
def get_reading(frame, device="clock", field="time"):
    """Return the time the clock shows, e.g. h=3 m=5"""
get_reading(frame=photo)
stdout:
h=3 m=36
